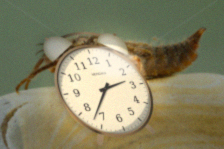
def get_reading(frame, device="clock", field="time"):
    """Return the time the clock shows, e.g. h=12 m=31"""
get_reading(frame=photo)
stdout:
h=2 m=37
